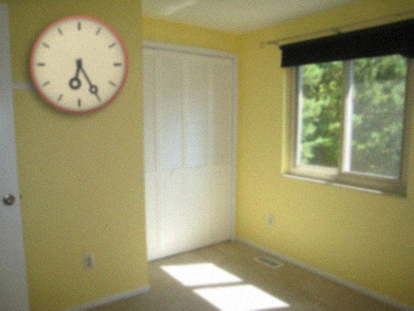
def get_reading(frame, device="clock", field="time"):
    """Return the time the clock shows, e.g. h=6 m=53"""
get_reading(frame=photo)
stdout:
h=6 m=25
